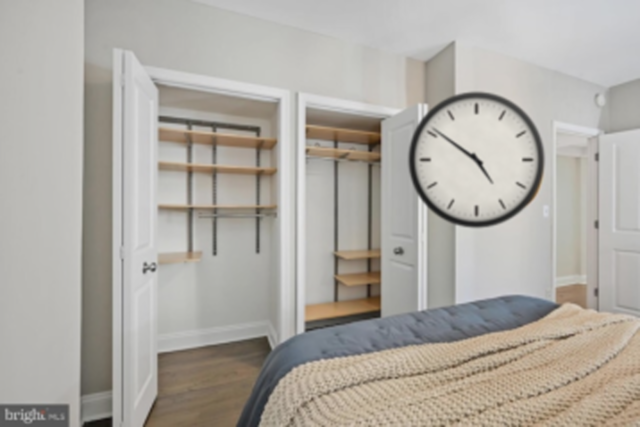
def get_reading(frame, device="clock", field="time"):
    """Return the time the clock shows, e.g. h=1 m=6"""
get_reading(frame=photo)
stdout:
h=4 m=51
